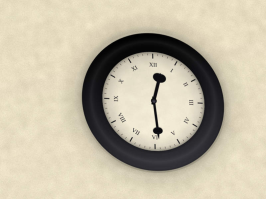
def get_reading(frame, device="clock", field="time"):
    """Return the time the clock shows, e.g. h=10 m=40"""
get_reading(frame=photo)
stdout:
h=12 m=29
